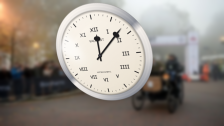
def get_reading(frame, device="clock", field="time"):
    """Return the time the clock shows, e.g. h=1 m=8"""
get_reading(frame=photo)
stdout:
h=12 m=8
